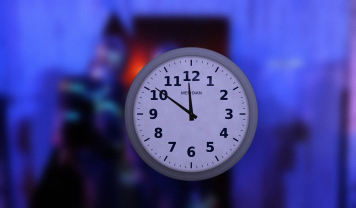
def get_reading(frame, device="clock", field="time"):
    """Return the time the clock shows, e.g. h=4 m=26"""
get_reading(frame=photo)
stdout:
h=11 m=51
